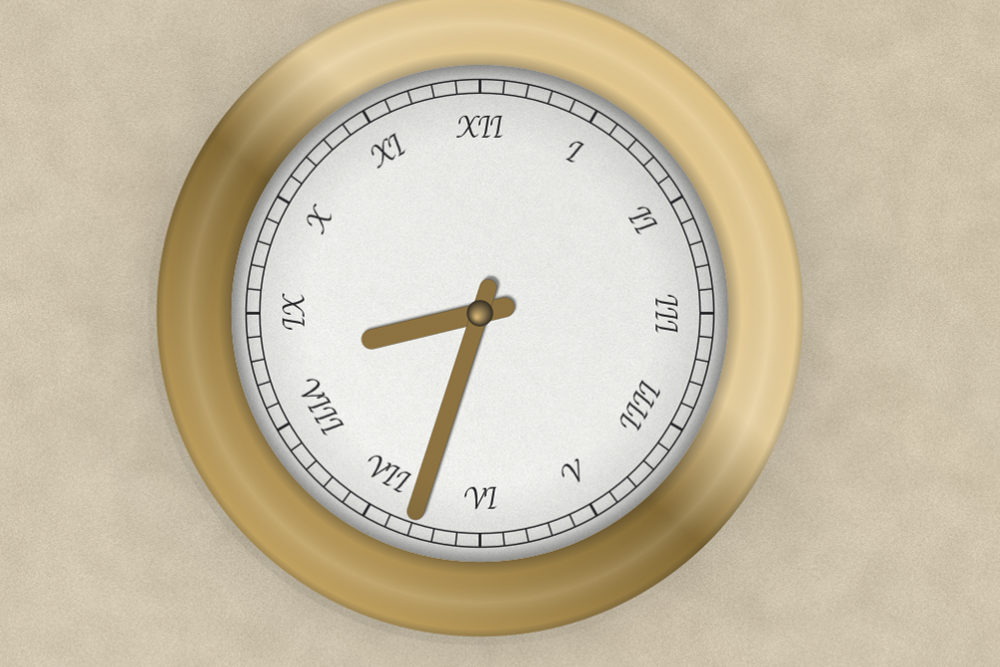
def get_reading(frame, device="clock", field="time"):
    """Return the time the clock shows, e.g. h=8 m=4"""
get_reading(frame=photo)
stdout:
h=8 m=33
